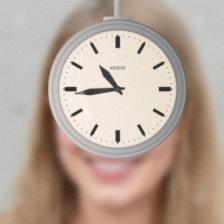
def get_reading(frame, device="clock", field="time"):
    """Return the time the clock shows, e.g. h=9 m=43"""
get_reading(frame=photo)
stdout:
h=10 m=44
